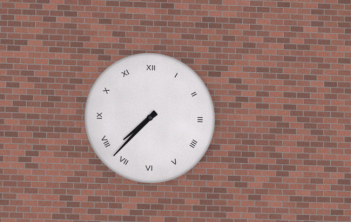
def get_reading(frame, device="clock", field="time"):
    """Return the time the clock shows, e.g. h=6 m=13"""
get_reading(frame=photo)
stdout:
h=7 m=37
